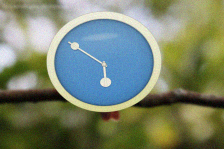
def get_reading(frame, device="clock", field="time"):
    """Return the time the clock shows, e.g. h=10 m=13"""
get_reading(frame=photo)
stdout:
h=5 m=51
